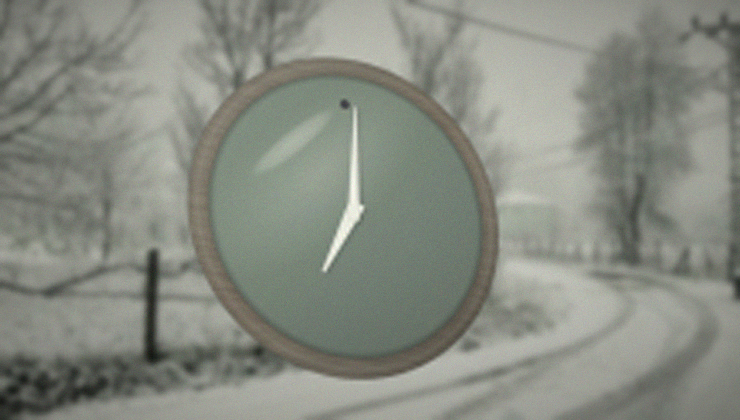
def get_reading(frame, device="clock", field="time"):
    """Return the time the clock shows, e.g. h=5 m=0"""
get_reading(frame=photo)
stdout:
h=7 m=1
